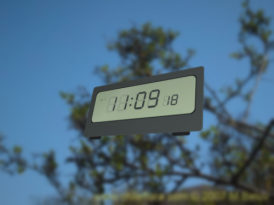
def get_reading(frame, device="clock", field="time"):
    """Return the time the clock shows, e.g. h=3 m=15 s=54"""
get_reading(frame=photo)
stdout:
h=11 m=9 s=18
